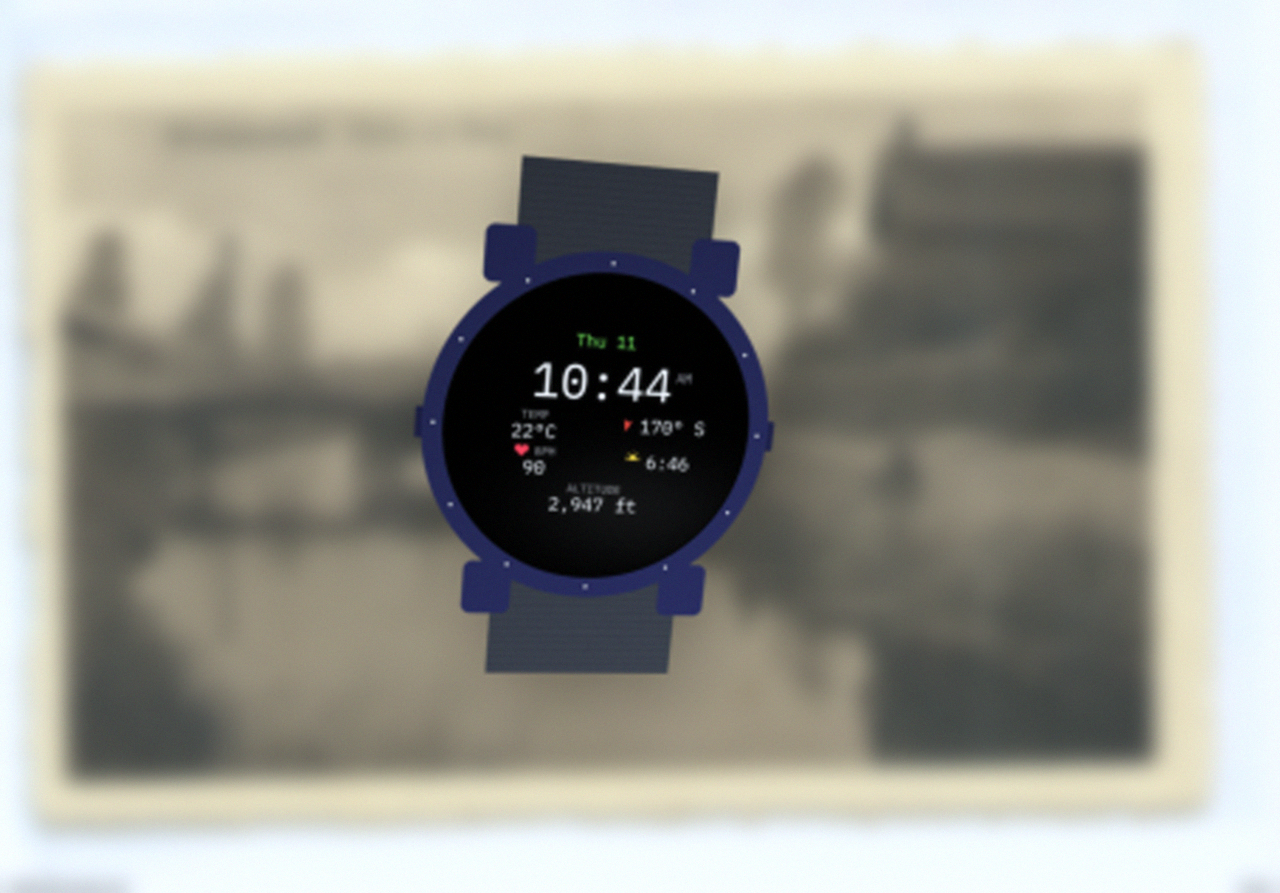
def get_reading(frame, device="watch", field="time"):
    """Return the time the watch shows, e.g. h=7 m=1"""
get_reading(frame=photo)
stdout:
h=10 m=44
